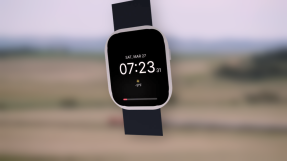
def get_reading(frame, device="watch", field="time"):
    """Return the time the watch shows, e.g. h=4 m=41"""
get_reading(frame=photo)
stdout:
h=7 m=23
